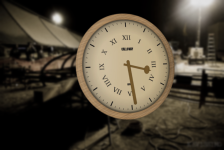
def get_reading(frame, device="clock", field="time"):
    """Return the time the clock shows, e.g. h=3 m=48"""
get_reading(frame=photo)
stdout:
h=3 m=29
